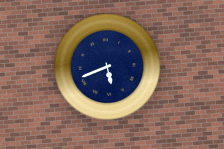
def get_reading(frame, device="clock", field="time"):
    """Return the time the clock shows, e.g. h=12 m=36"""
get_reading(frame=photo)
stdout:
h=5 m=42
